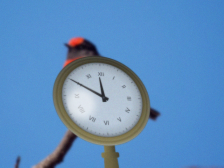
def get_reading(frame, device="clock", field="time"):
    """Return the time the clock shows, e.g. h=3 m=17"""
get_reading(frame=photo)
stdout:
h=11 m=50
